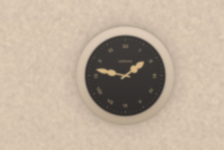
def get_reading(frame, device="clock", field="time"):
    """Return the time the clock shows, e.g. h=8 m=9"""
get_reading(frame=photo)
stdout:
h=1 m=47
